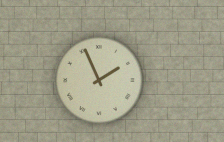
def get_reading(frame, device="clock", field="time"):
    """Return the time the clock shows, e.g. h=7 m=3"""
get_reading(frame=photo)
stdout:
h=1 m=56
